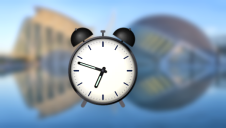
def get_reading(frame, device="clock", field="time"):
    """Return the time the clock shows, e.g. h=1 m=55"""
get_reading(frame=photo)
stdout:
h=6 m=48
